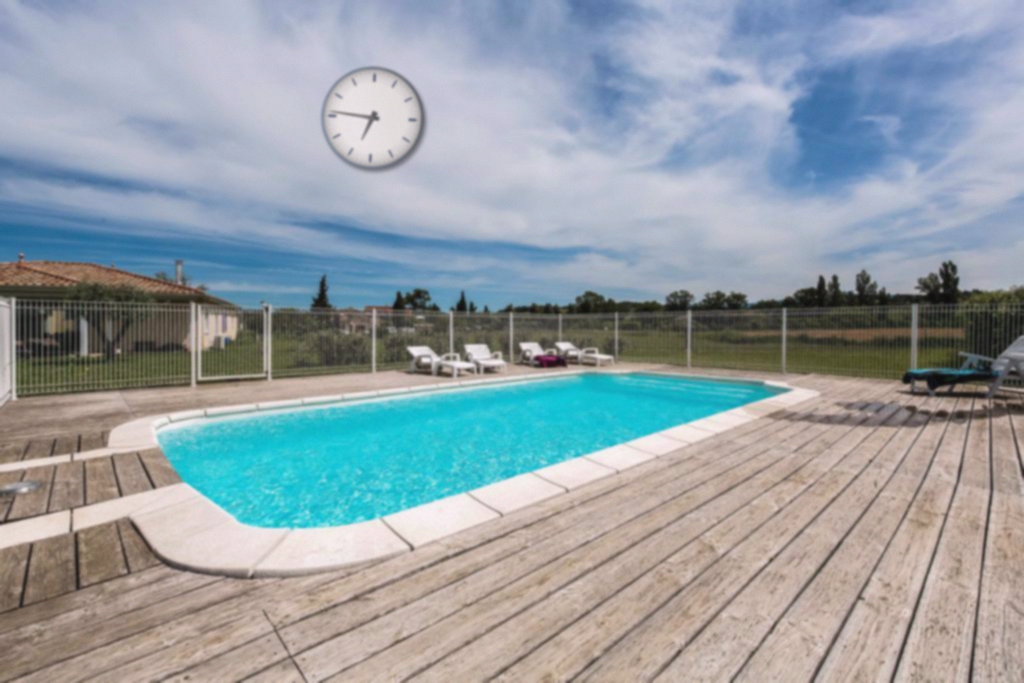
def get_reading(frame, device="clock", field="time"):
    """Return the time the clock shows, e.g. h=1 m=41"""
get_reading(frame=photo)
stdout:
h=6 m=46
